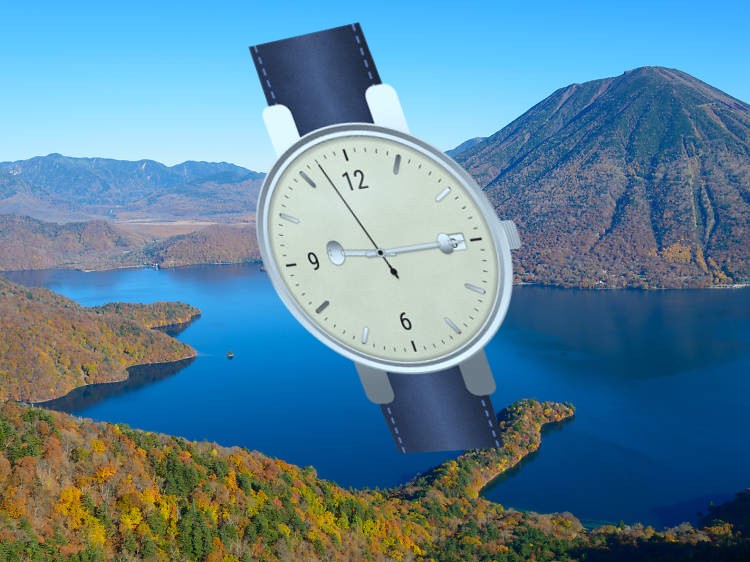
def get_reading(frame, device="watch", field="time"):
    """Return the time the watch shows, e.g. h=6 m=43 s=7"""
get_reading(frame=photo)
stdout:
h=9 m=14 s=57
